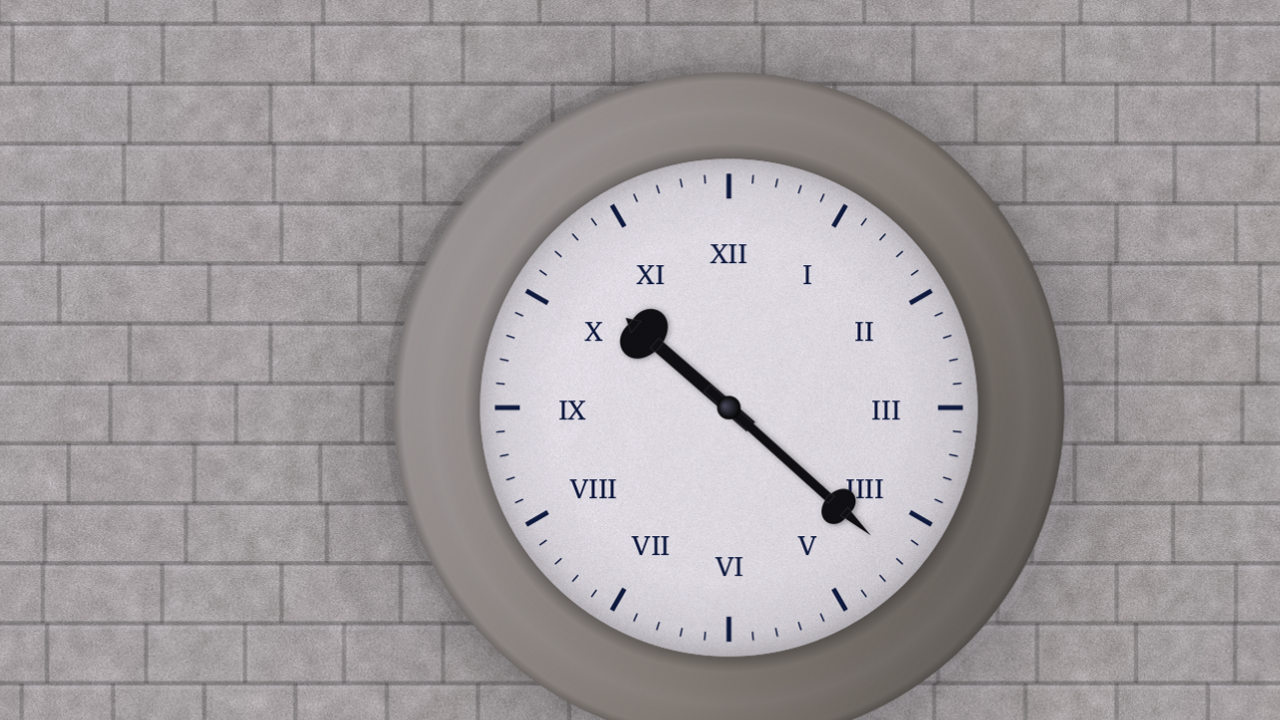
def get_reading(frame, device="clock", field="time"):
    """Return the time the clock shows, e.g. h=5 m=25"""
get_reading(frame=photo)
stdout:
h=10 m=22
